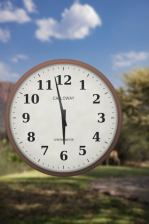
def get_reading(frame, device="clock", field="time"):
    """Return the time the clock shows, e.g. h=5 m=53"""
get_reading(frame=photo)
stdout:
h=5 m=58
